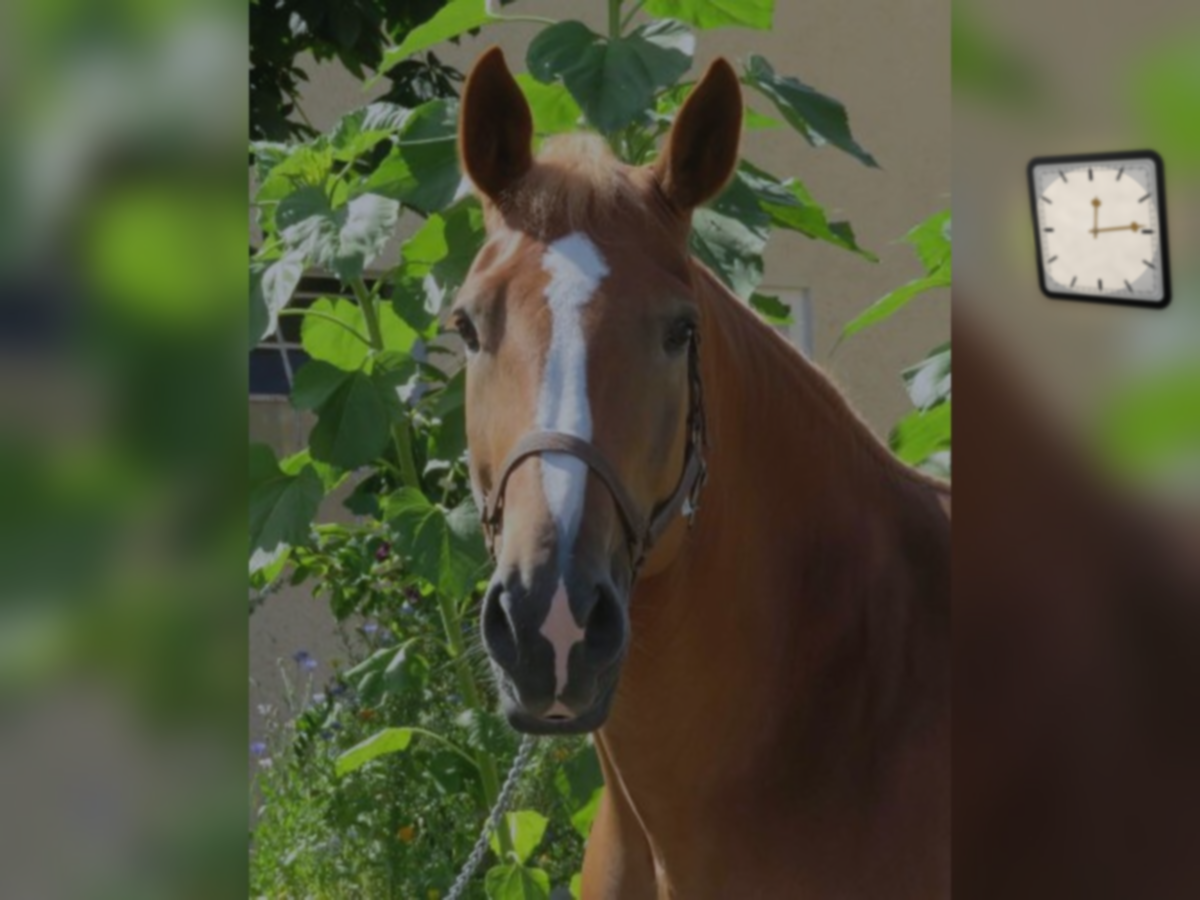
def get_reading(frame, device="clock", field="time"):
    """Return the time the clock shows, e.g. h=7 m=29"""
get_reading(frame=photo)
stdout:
h=12 m=14
